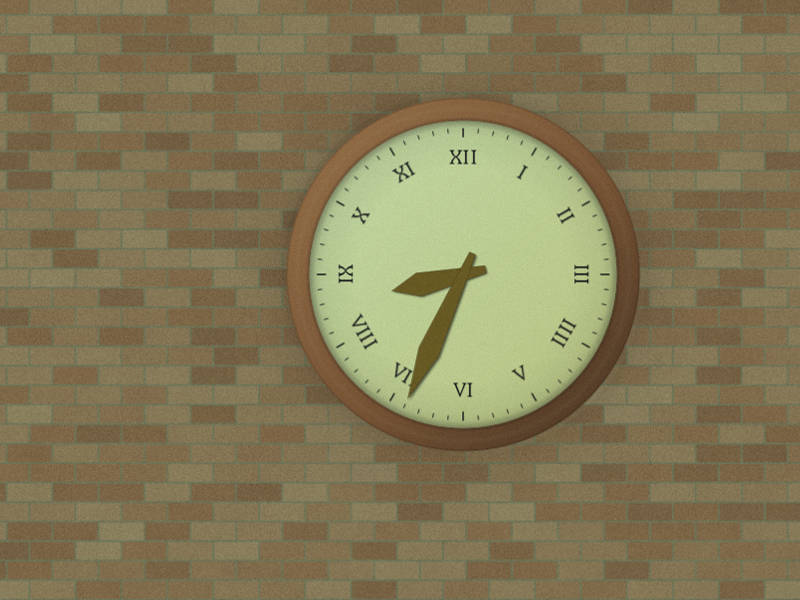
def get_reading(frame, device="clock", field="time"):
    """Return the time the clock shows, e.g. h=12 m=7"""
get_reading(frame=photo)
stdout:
h=8 m=34
